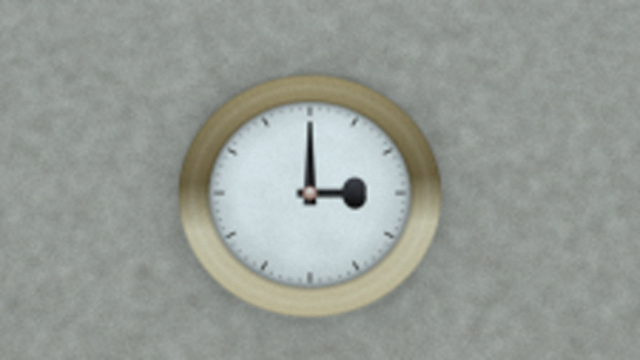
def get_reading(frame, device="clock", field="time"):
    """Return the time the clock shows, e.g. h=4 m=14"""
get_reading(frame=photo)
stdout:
h=3 m=0
